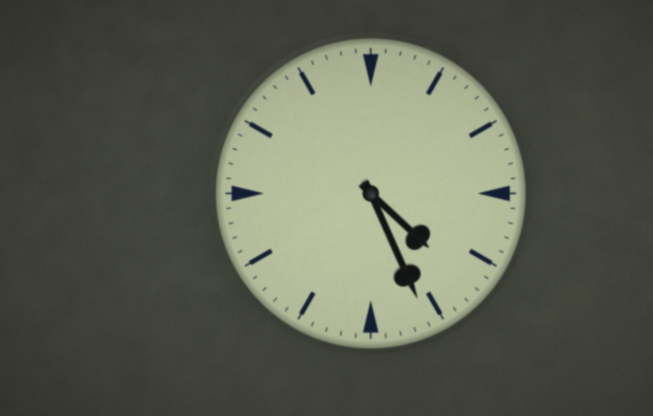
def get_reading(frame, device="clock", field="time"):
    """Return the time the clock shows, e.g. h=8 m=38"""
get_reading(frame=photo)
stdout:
h=4 m=26
